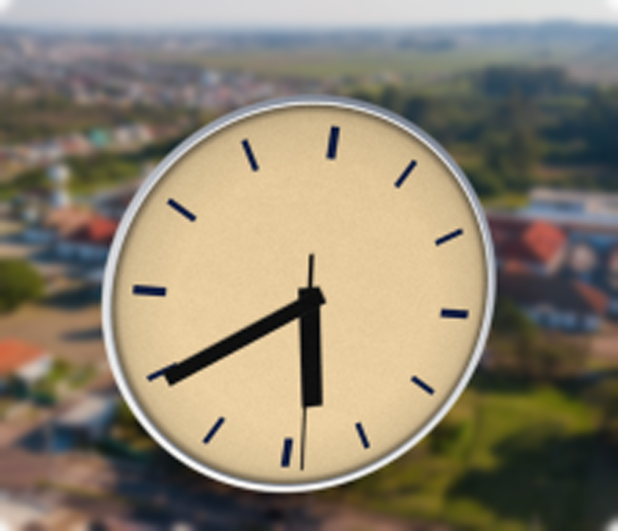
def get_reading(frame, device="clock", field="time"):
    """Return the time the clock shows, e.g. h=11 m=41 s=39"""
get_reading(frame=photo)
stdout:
h=5 m=39 s=29
